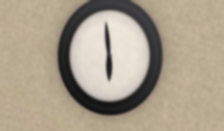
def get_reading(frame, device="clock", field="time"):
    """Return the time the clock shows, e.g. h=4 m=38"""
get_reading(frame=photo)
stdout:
h=5 m=59
